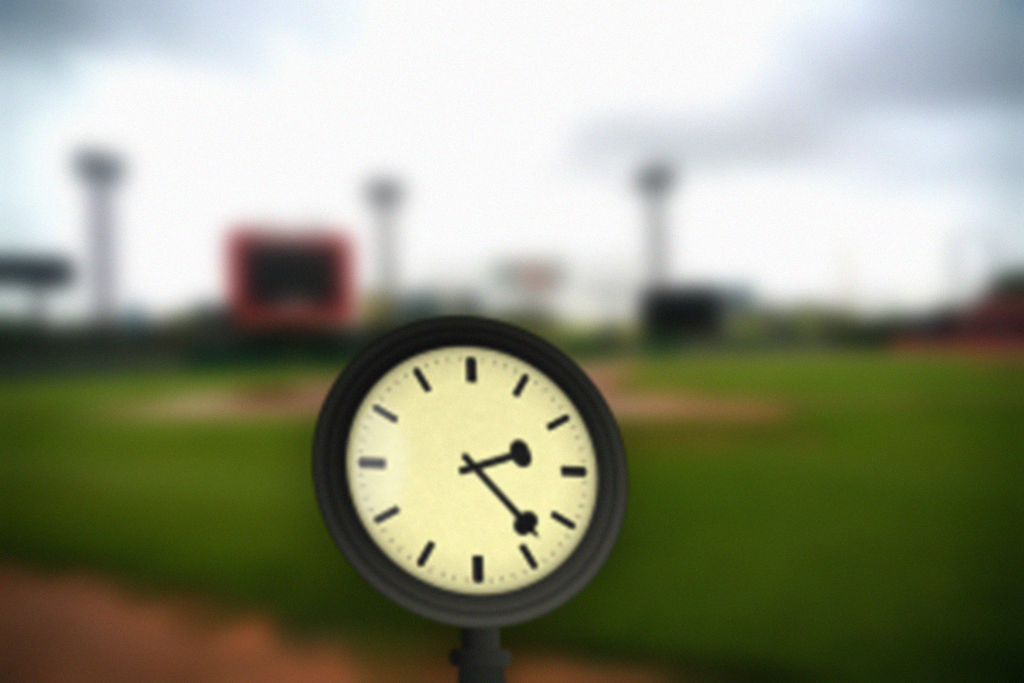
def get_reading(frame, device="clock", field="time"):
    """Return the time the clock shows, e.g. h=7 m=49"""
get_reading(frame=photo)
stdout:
h=2 m=23
